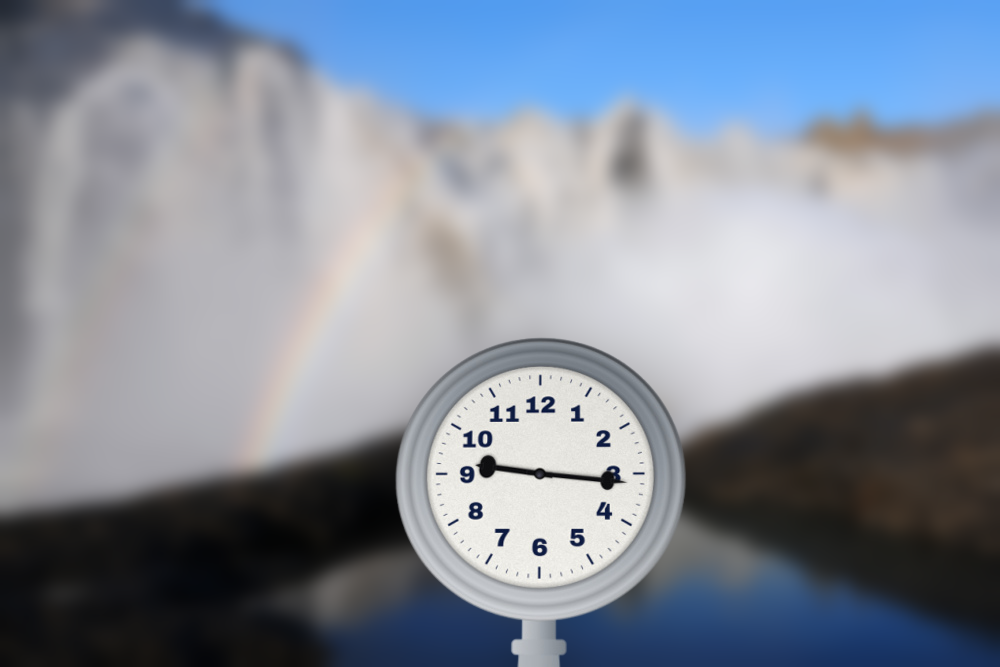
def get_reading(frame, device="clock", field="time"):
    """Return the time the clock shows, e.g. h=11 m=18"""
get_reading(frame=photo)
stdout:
h=9 m=16
